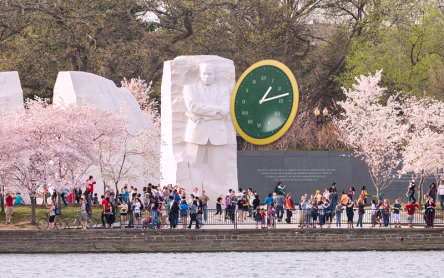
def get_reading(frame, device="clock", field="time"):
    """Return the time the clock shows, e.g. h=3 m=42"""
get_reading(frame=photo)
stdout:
h=1 m=13
